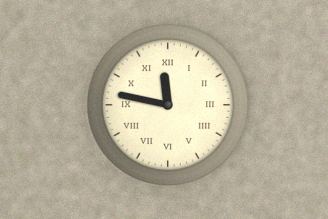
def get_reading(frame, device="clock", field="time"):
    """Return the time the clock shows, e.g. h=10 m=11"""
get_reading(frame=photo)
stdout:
h=11 m=47
